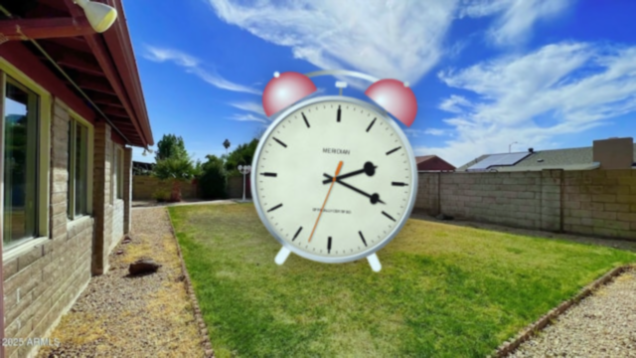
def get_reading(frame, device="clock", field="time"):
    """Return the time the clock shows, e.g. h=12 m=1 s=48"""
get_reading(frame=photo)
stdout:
h=2 m=18 s=33
